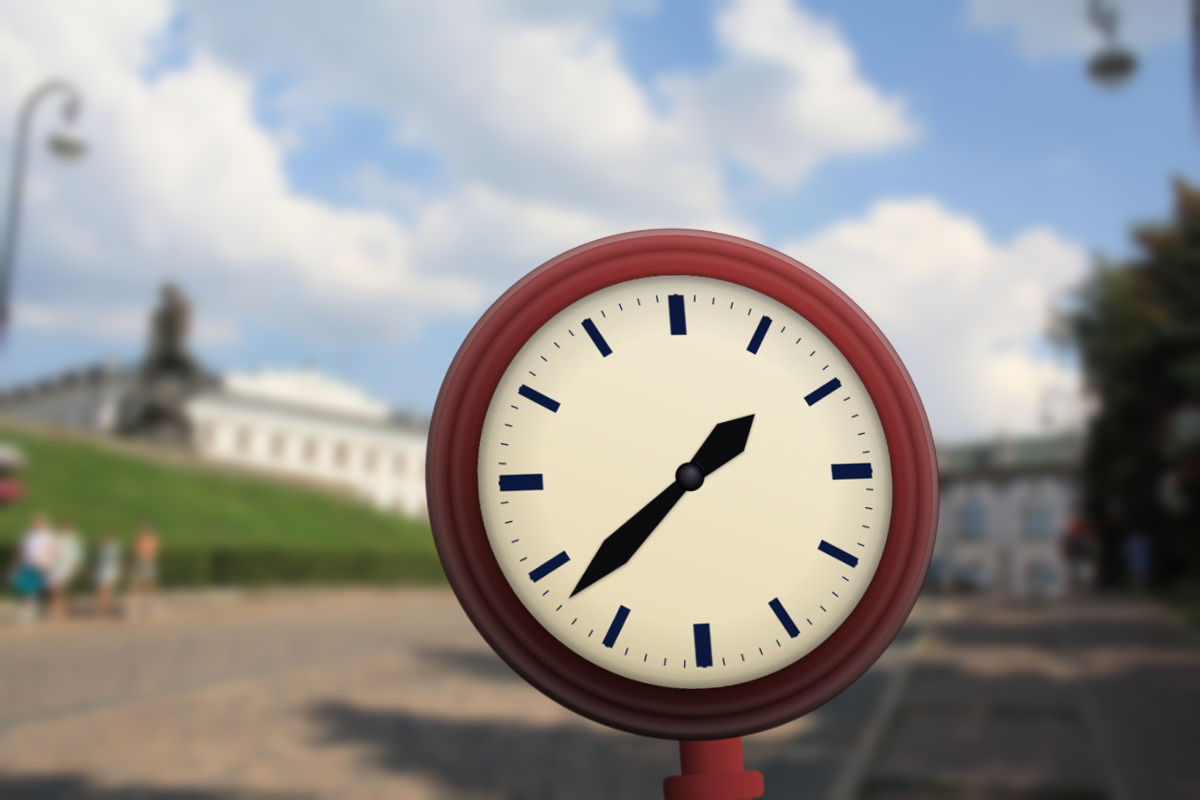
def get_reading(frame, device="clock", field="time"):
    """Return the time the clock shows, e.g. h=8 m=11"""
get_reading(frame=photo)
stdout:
h=1 m=38
